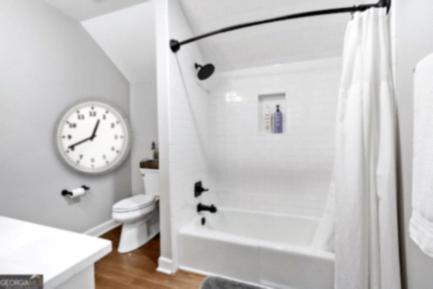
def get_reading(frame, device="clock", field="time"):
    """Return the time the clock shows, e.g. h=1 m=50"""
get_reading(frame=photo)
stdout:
h=12 m=41
